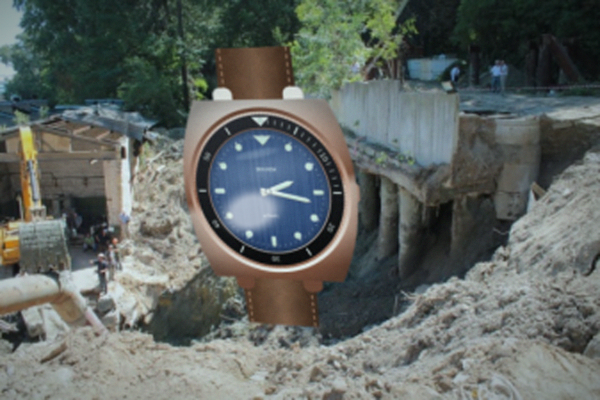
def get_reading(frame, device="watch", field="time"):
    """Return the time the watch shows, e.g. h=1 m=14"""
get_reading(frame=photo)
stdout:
h=2 m=17
